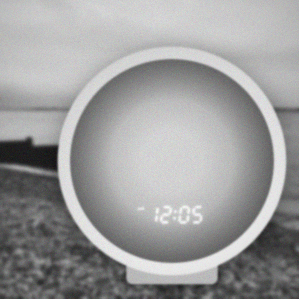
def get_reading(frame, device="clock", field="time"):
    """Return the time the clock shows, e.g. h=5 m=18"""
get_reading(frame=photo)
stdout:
h=12 m=5
